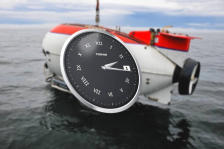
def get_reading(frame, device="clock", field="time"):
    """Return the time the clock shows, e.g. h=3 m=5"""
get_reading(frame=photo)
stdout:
h=2 m=16
